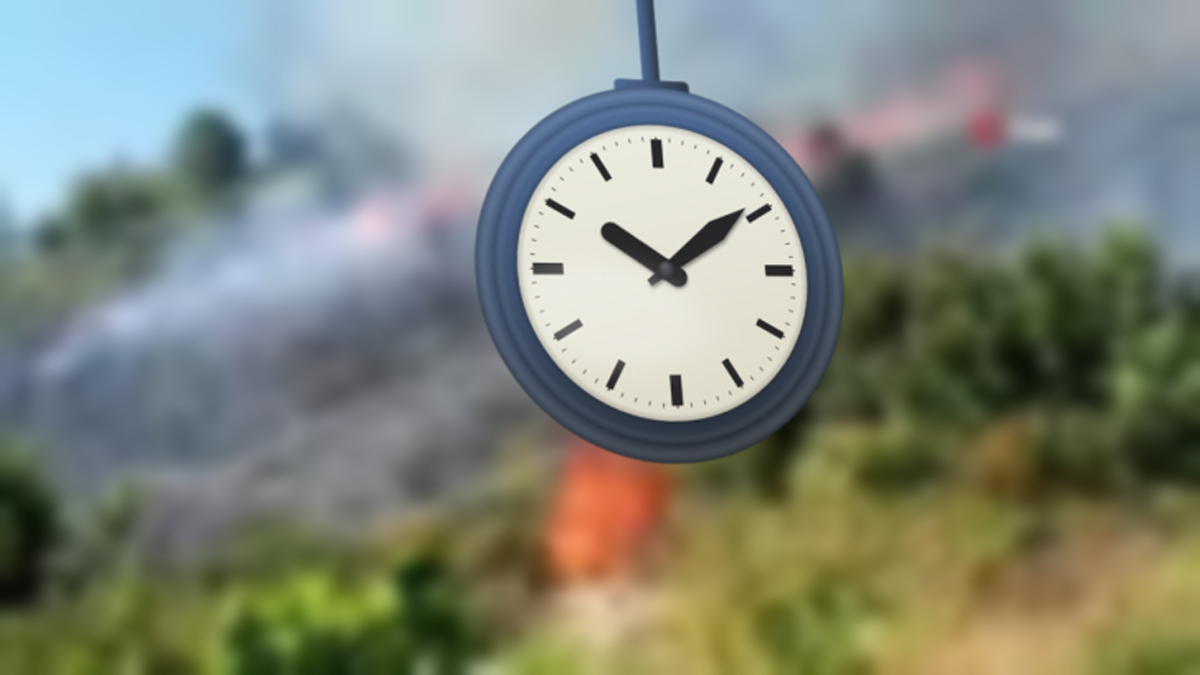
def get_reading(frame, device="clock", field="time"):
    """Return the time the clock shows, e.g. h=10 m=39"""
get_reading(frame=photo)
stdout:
h=10 m=9
